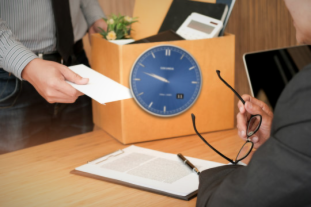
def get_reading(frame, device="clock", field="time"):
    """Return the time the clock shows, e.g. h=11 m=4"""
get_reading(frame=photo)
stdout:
h=9 m=48
